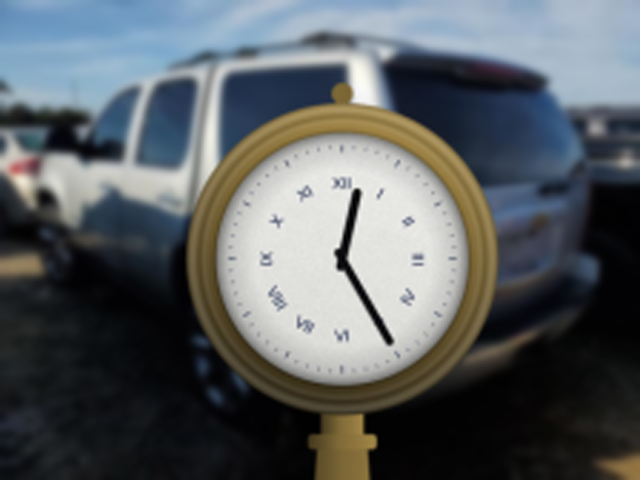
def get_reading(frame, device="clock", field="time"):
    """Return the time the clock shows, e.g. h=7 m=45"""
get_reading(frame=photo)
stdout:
h=12 m=25
